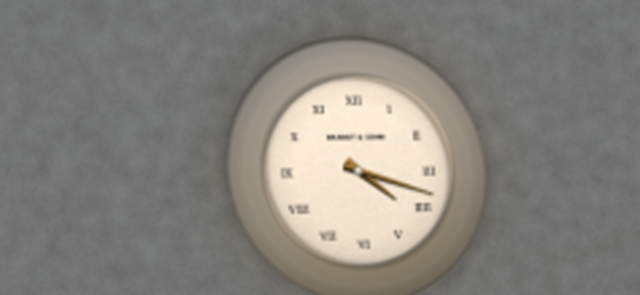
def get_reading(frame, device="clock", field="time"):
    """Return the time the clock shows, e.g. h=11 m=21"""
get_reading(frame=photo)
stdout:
h=4 m=18
